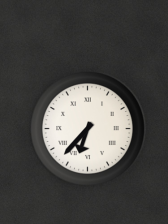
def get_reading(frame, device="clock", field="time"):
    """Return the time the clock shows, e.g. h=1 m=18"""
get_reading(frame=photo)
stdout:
h=6 m=37
